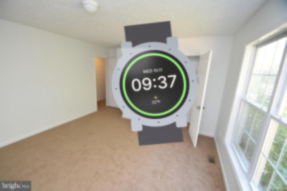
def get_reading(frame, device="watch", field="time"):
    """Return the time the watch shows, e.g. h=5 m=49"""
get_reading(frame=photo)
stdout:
h=9 m=37
